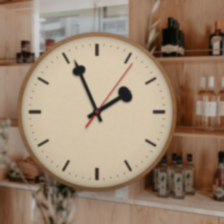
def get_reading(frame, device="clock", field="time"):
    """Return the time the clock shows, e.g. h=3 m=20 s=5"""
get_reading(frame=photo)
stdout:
h=1 m=56 s=6
